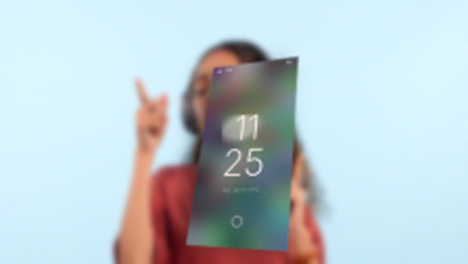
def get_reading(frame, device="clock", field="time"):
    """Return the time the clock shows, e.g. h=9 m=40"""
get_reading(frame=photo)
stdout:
h=11 m=25
